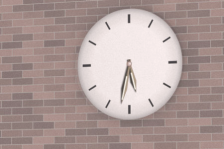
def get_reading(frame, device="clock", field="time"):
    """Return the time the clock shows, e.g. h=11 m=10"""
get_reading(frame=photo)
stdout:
h=5 m=32
